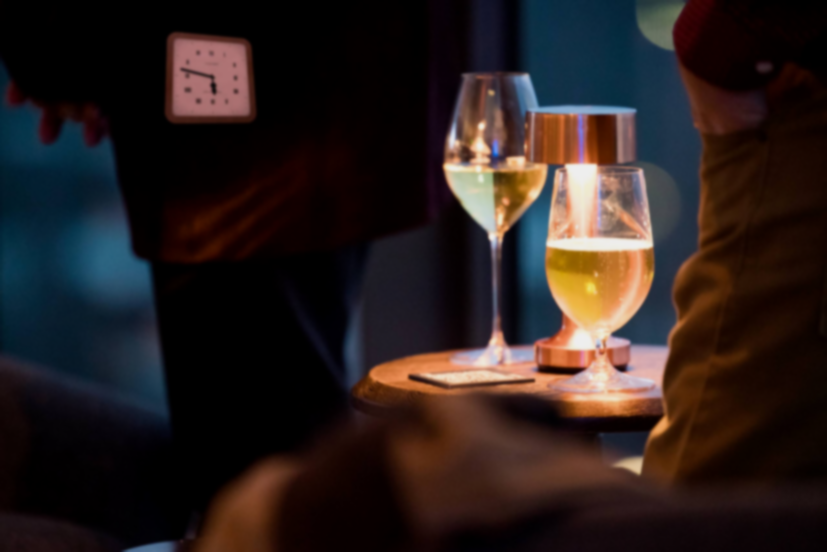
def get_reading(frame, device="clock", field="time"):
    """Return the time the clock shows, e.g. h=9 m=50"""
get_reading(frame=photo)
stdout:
h=5 m=47
